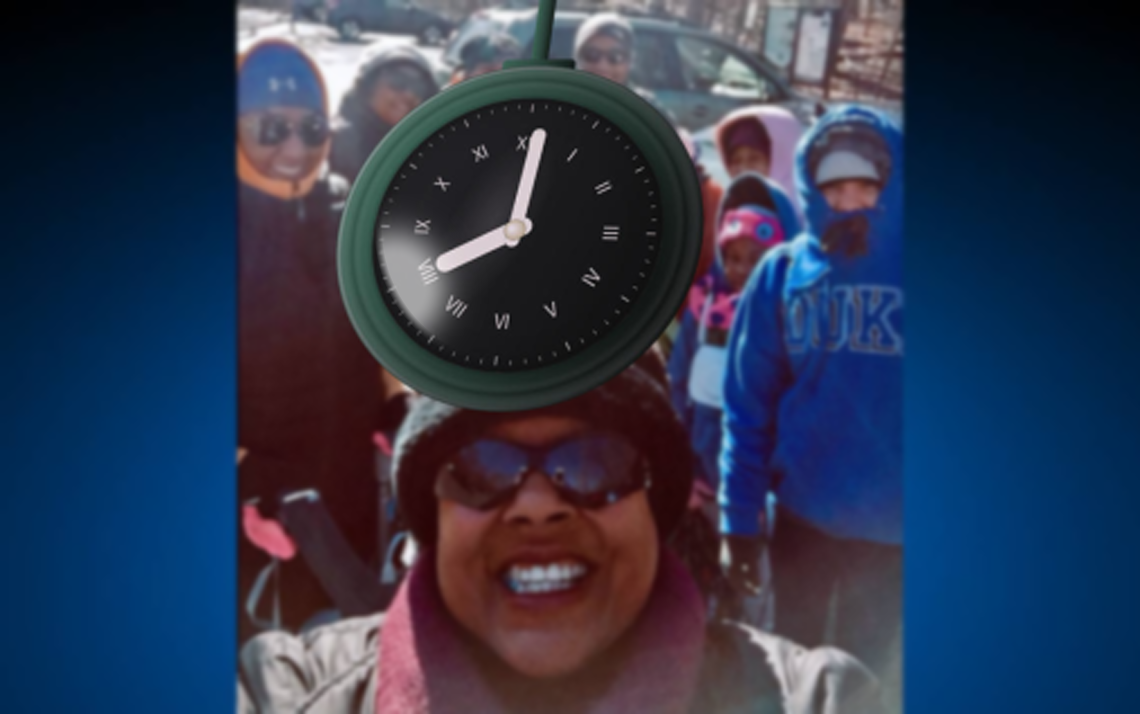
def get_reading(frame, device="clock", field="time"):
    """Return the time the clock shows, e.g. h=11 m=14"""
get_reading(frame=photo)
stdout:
h=8 m=1
